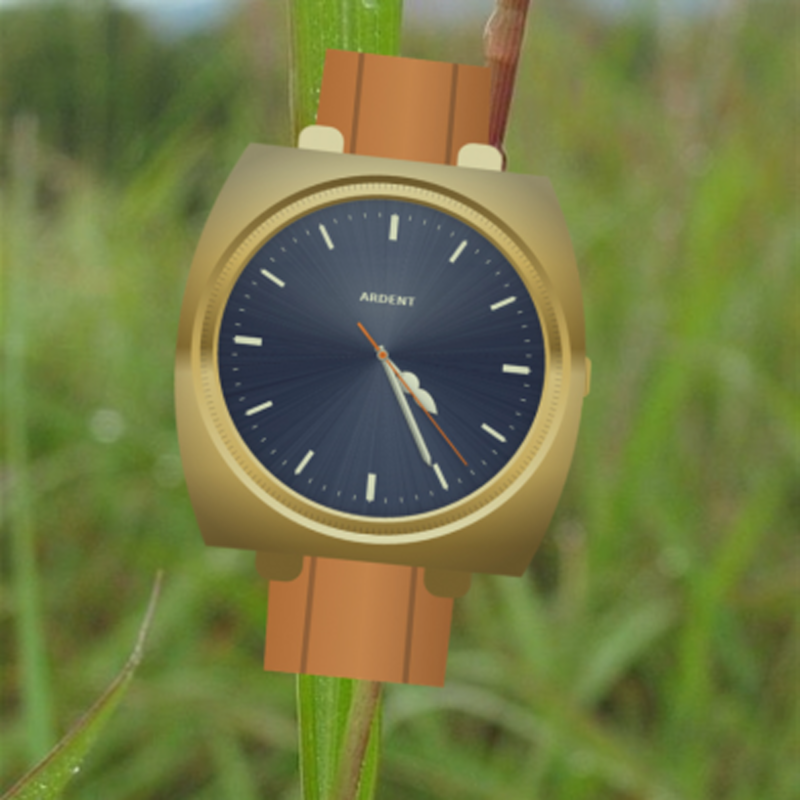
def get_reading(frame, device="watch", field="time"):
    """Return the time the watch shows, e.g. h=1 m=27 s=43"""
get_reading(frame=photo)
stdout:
h=4 m=25 s=23
